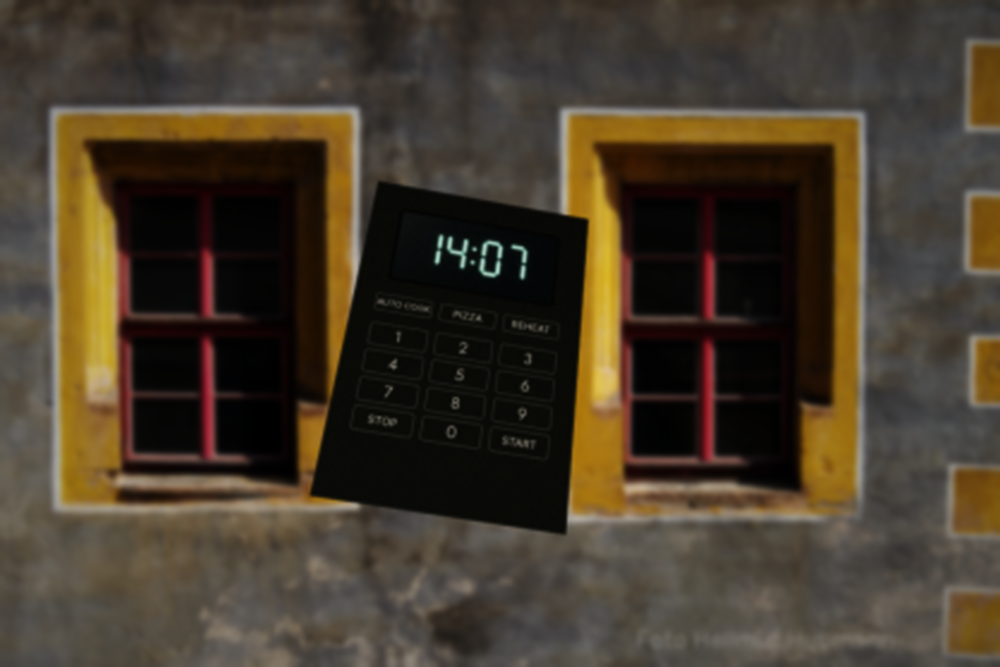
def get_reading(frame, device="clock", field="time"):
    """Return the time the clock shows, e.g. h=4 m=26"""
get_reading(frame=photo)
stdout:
h=14 m=7
